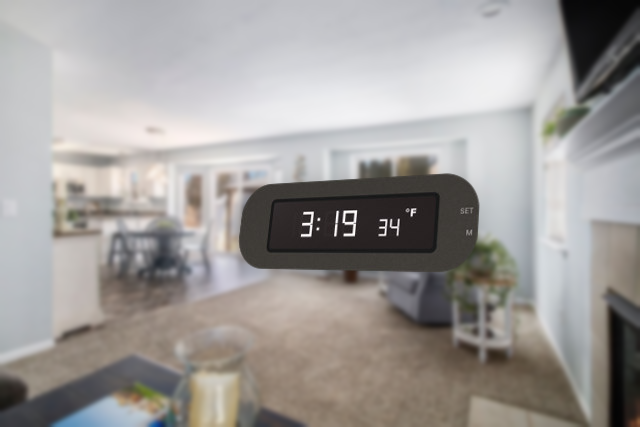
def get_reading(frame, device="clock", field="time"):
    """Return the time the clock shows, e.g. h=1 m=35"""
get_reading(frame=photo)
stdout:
h=3 m=19
